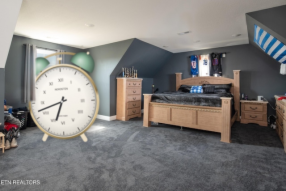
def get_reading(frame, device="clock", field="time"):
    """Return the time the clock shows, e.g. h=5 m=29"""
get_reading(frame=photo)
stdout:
h=6 m=42
